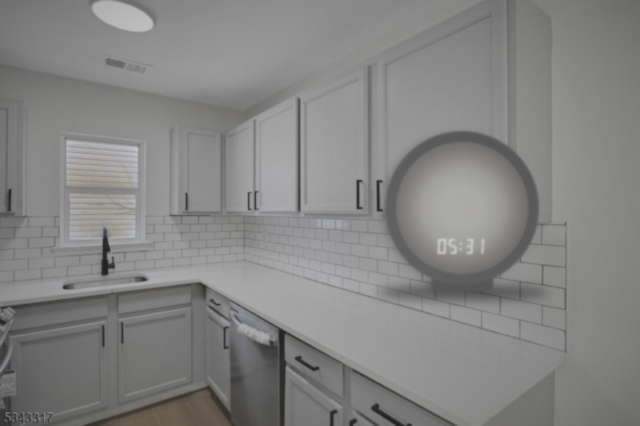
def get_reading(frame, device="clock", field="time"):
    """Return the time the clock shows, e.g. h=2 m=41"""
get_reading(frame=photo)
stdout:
h=5 m=31
